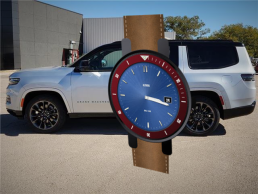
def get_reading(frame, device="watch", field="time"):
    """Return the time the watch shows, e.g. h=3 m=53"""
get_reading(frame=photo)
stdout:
h=3 m=17
